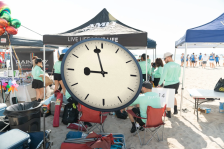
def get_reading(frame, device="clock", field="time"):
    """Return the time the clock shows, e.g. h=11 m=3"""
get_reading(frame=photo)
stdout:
h=8 m=58
